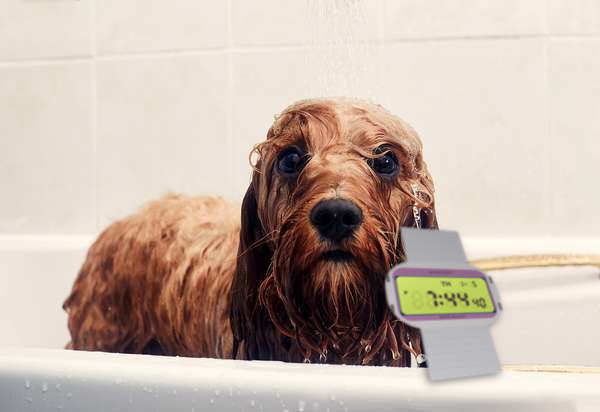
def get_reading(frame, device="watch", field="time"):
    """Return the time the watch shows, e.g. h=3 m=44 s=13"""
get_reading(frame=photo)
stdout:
h=7 m=44 s=40
